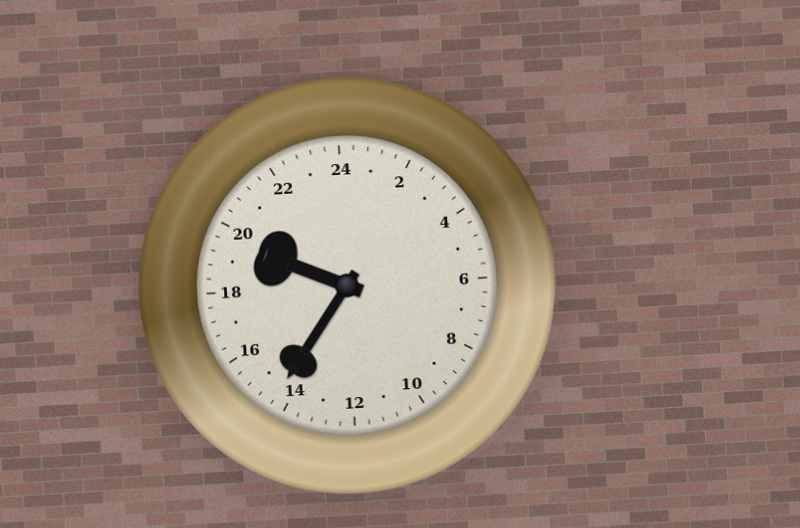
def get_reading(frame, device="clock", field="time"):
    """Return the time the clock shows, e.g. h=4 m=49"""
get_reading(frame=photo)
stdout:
h=19 m=36
